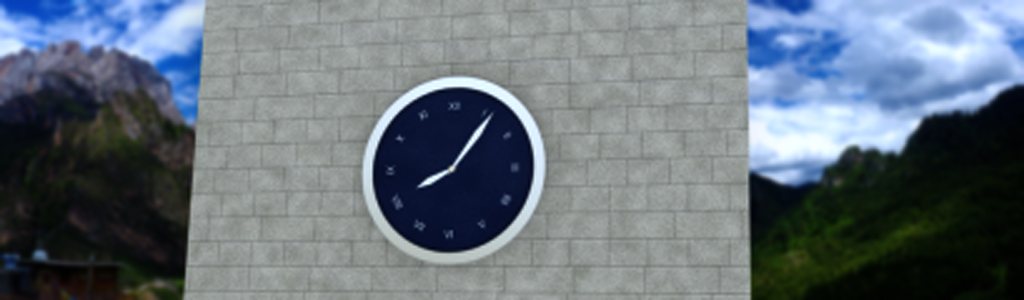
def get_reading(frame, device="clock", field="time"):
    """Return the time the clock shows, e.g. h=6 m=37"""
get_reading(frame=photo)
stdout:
h=8 m=6
